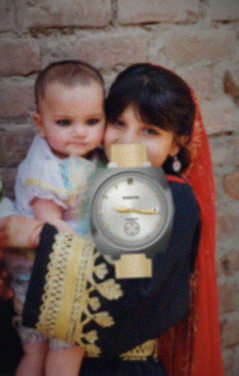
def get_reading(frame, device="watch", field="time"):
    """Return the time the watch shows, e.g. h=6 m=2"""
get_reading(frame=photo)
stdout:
h=9 m=16
